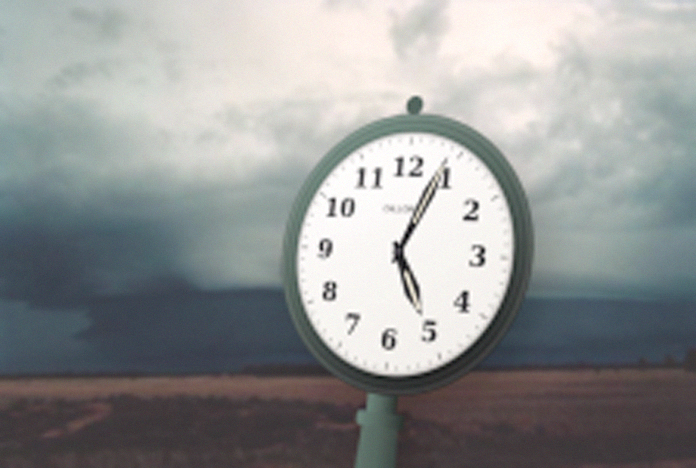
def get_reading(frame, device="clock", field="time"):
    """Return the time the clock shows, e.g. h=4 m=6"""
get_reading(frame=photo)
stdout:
h=5 m=4
